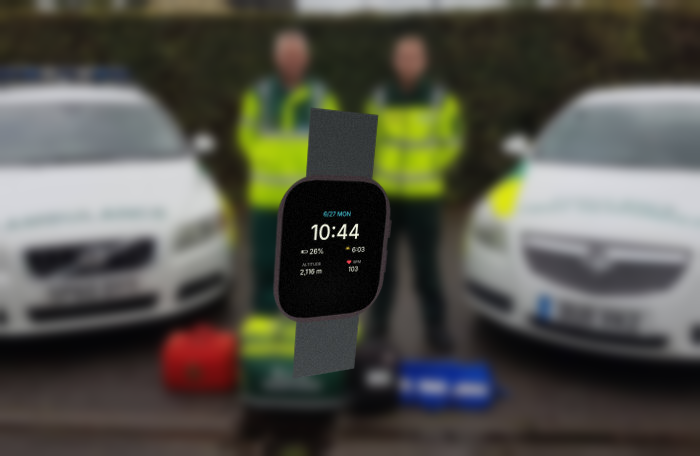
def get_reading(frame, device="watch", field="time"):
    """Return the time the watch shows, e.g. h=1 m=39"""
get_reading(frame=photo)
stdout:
h=10 m=44
